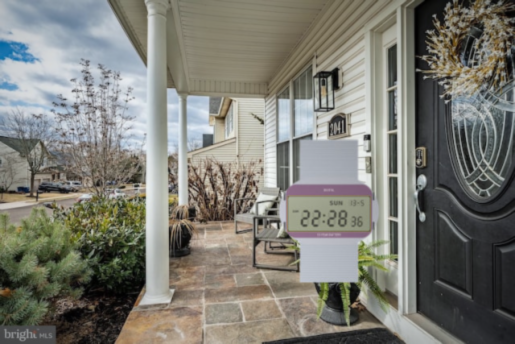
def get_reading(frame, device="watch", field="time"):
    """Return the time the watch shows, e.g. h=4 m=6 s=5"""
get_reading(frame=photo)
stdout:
h=22 m=28 s=36
